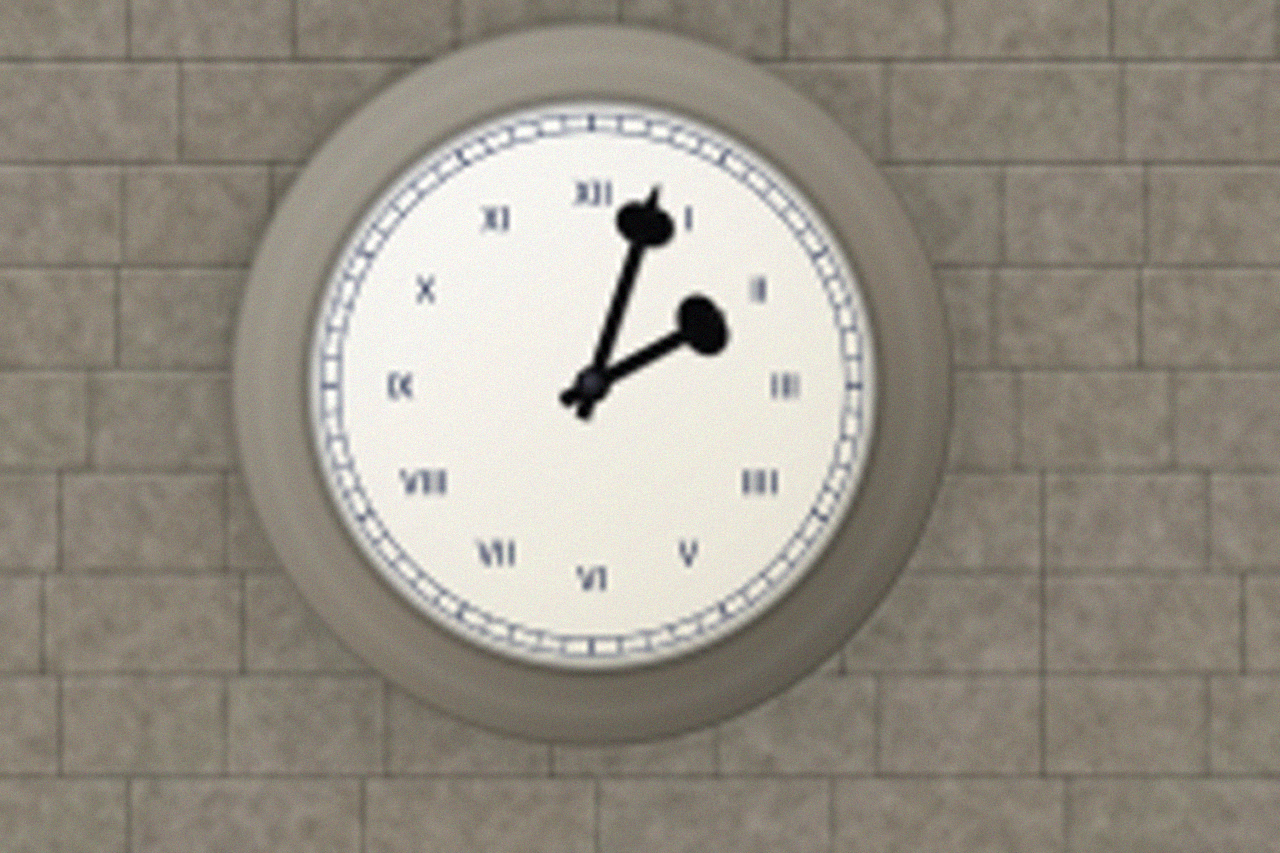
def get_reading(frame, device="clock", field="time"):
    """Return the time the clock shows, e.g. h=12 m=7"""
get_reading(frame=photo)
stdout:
h=2 m=3
